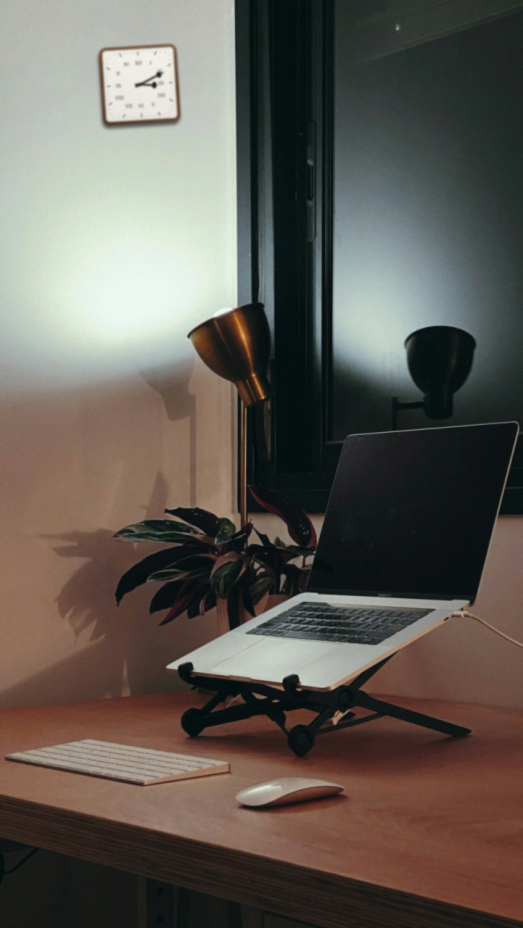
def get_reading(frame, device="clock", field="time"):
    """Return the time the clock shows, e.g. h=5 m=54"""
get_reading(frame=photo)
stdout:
h=3 m=11
